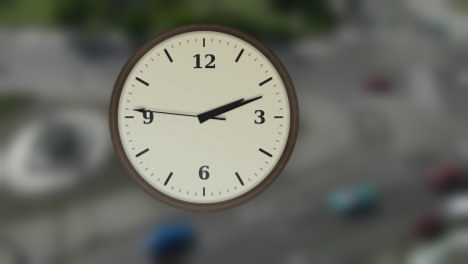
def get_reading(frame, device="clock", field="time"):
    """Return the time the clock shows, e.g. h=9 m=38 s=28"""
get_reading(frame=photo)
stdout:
h=2 m=11 s=46
